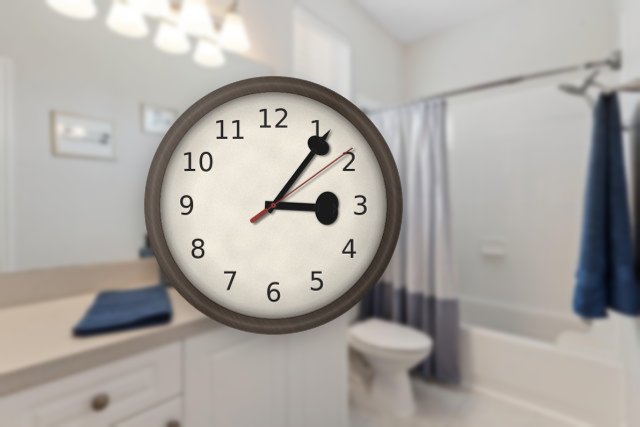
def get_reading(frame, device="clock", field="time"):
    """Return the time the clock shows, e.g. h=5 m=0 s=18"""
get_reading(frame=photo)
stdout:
h=3 m=6 s=9
